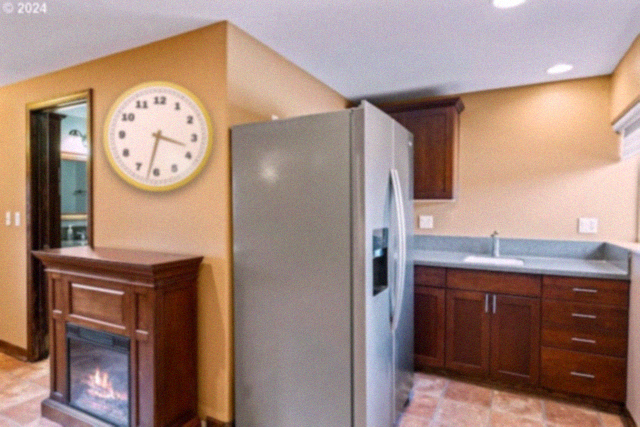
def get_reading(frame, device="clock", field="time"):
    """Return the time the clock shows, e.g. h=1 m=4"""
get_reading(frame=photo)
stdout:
h=3 m=32
